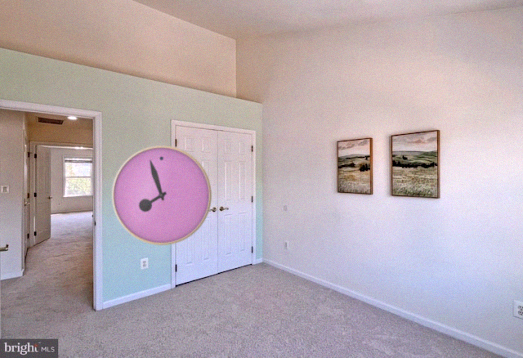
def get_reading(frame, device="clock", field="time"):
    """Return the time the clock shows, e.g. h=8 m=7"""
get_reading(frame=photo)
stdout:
h=7 m=57
